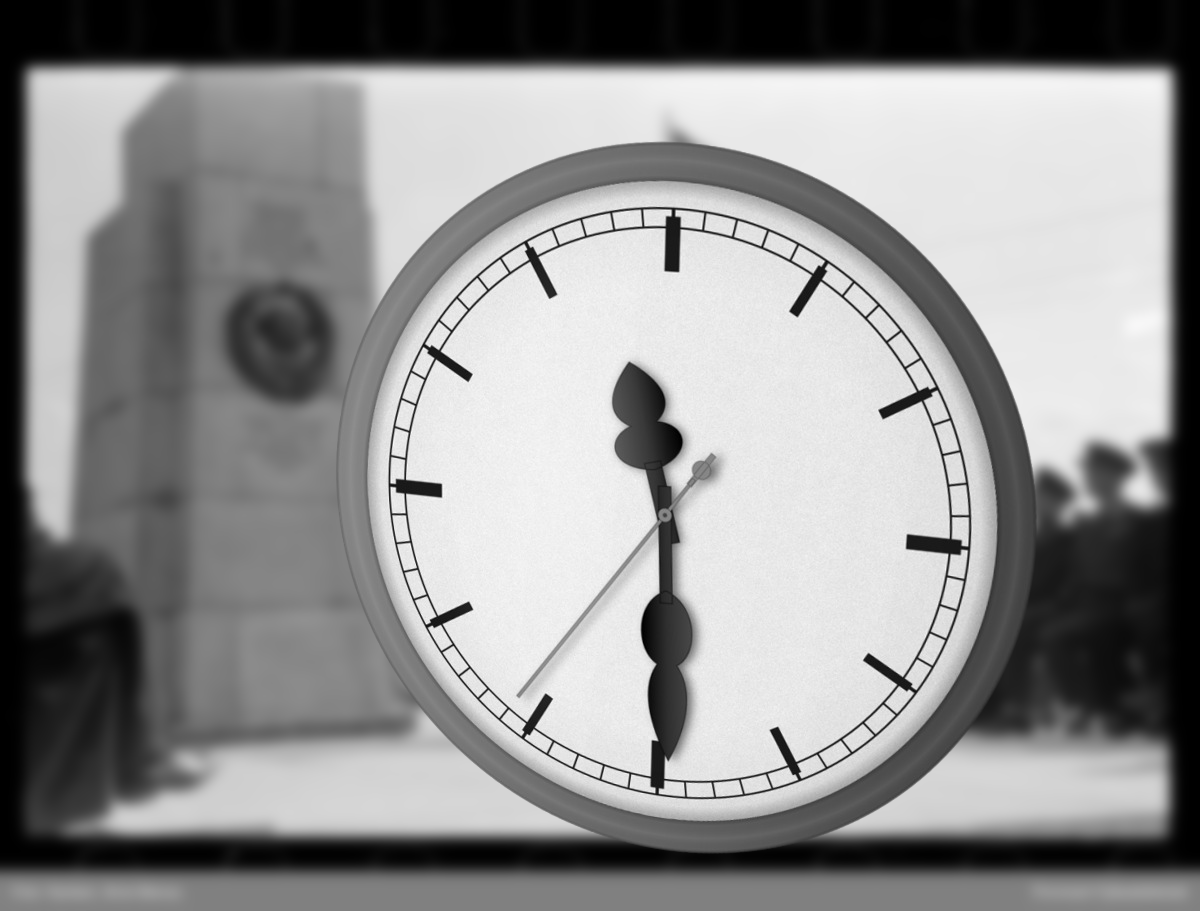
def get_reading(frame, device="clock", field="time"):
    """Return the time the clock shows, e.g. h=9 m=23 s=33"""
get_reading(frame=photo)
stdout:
h=11 m=29 s=36
